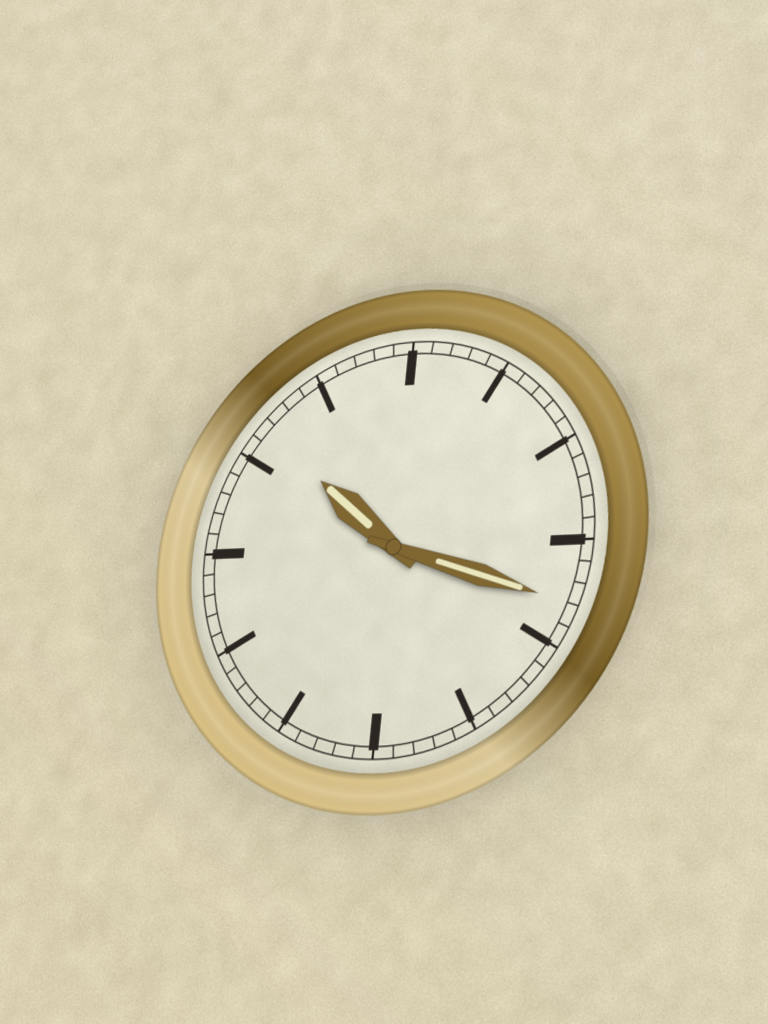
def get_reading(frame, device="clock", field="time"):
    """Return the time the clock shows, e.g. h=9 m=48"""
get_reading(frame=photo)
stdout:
h=10 m=18
